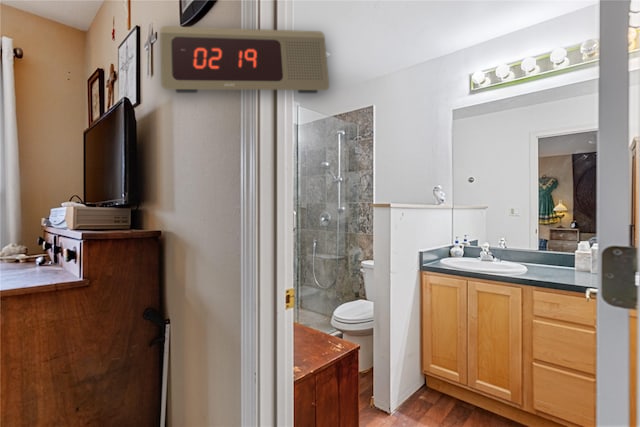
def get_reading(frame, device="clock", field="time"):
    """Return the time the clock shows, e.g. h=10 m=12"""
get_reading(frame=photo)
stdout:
h=2 m=19
